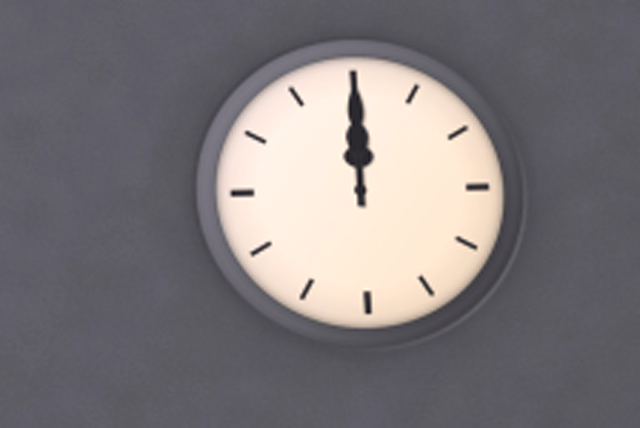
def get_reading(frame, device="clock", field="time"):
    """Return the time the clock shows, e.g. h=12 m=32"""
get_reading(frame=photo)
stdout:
h=12 m=0
